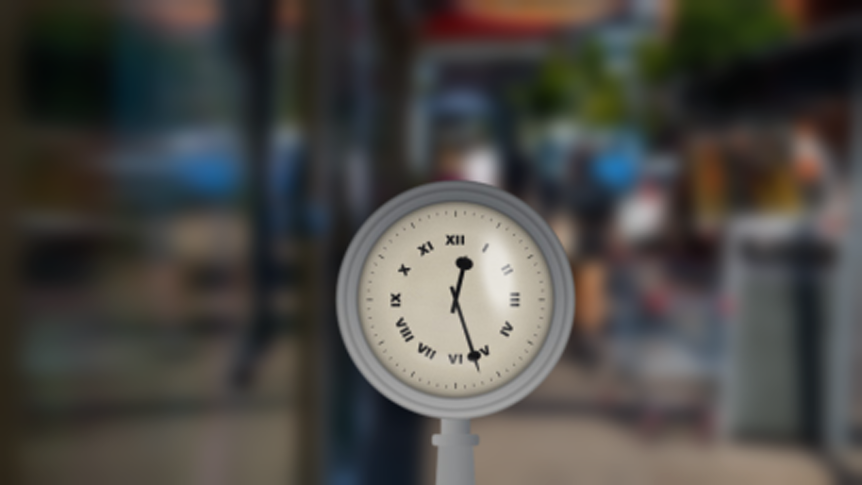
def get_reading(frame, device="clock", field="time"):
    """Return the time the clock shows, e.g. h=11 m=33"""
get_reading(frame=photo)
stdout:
h=12 m=27
